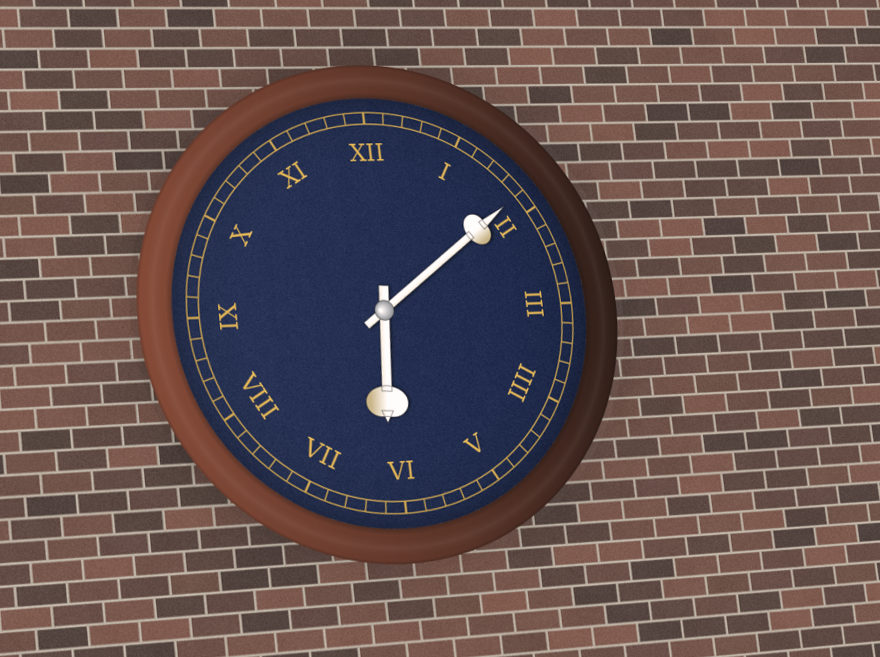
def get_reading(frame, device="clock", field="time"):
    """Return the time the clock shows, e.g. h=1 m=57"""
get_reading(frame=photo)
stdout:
h=6 m=9
